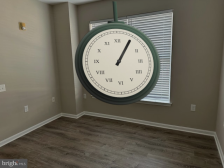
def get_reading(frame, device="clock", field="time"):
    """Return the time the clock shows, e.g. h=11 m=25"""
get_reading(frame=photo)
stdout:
h=1 m=5
